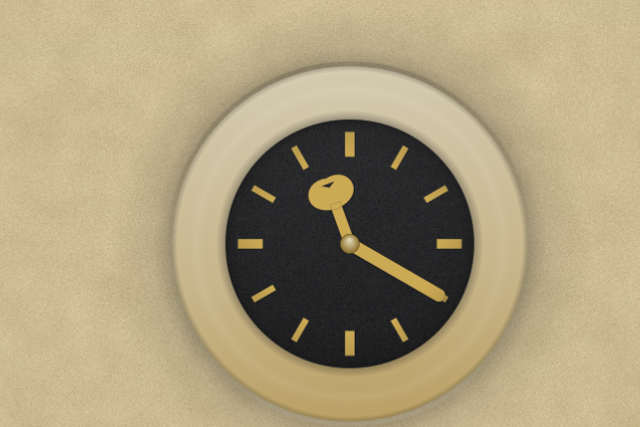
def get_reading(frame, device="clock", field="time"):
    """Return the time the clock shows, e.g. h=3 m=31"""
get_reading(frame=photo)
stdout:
h=11 m=20
